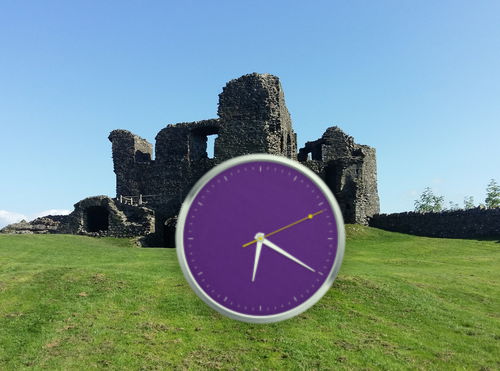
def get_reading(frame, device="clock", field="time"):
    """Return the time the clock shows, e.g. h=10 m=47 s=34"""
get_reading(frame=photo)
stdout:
h=6 m=20 s=11
